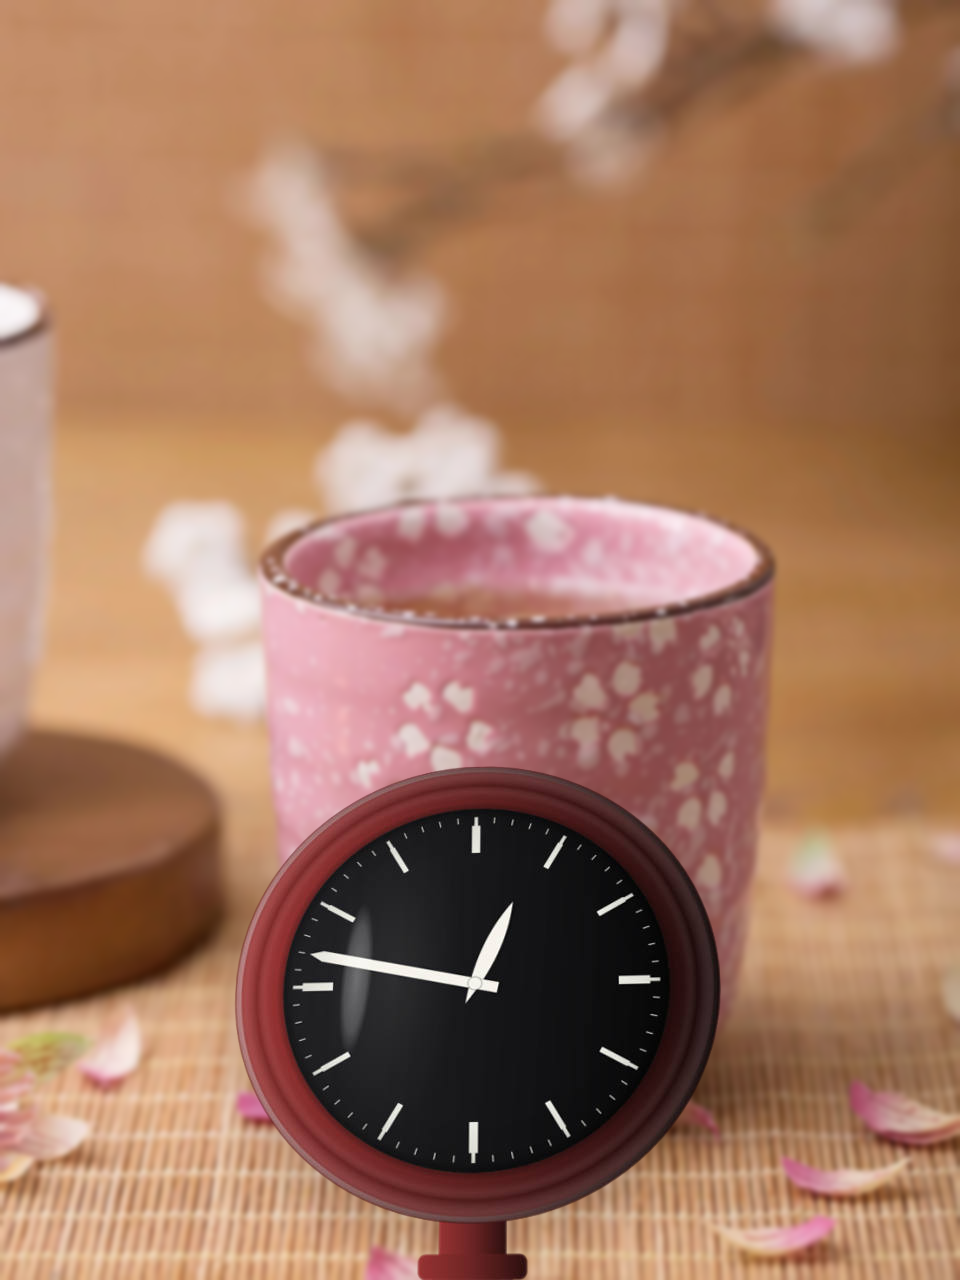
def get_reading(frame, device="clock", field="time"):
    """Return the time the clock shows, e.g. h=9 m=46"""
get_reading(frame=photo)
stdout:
h=12 m=47
